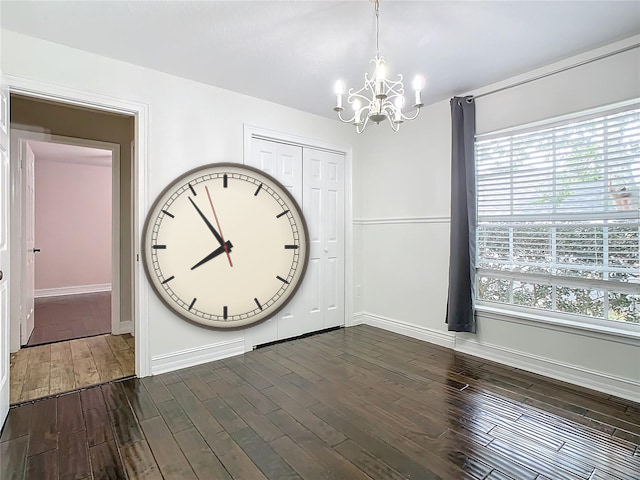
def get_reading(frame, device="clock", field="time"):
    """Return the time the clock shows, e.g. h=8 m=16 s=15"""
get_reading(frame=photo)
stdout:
h=7 m=53 s=57
